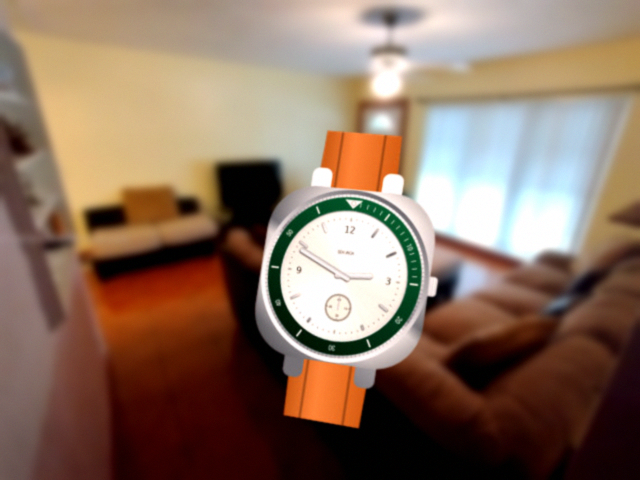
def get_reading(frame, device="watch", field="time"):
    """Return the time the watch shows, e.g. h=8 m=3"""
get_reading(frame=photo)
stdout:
h=2 m=49
